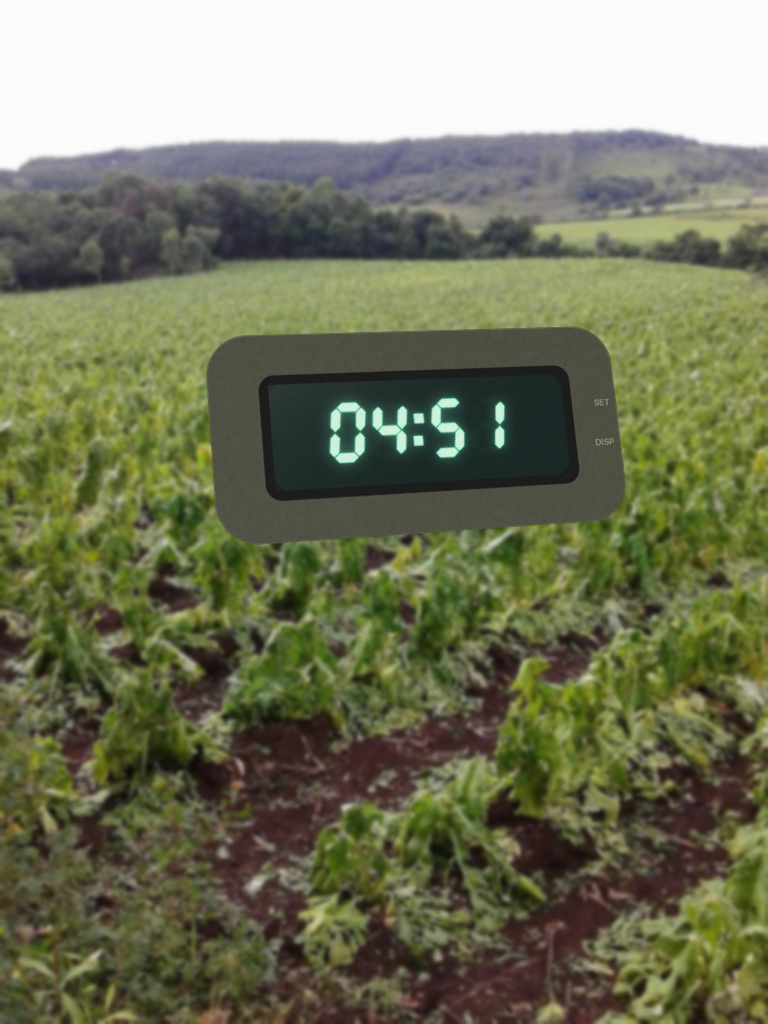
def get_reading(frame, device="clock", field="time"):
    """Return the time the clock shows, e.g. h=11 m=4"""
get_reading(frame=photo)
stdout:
h=4 m=51
